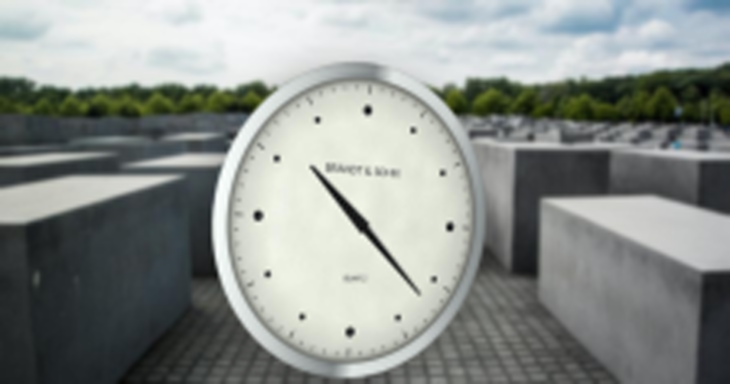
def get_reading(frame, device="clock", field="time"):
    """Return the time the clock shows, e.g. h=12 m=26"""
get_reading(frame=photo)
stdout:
h=10 m=22
